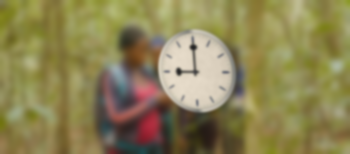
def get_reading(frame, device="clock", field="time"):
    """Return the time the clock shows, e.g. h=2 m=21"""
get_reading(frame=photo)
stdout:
h=9 m=0
